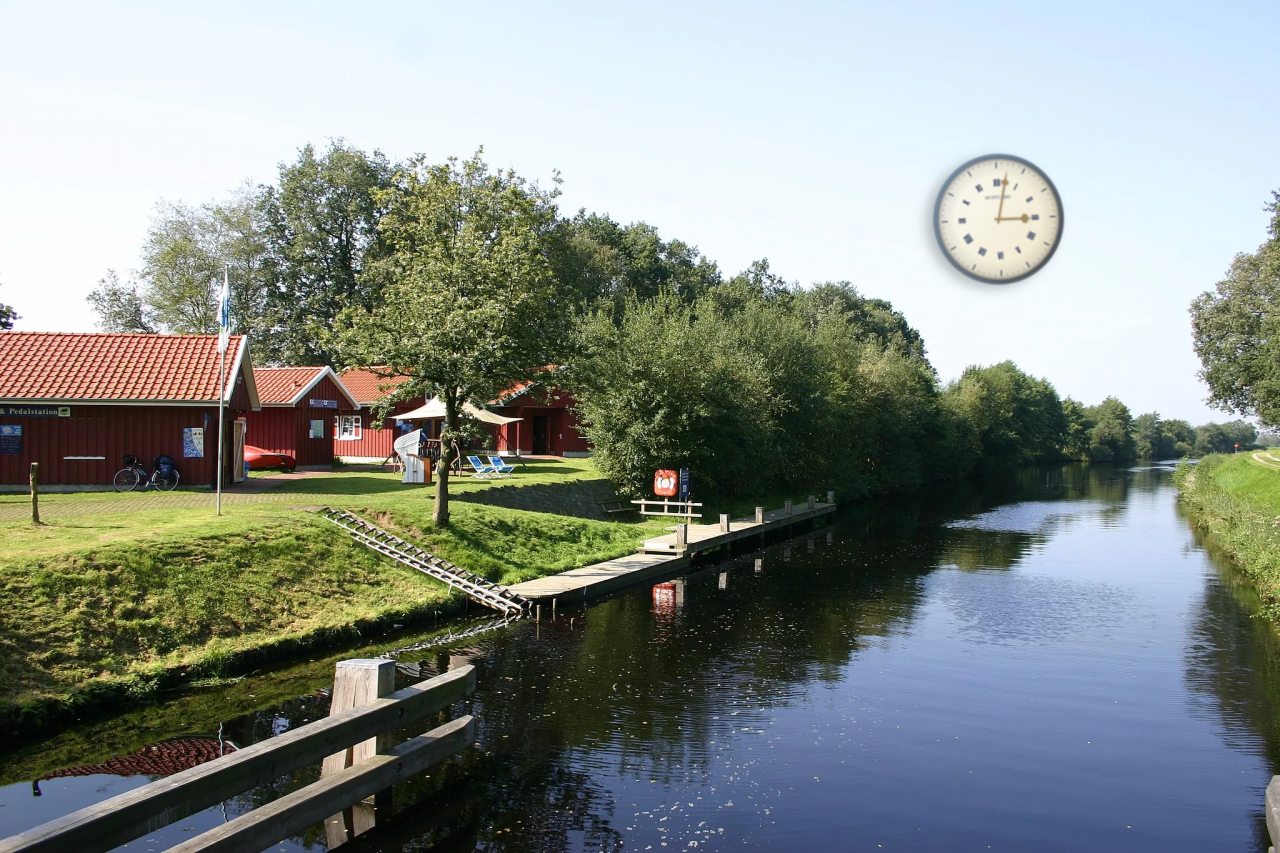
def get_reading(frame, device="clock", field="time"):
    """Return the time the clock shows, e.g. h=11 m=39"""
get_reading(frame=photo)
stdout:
h=3 m=2
